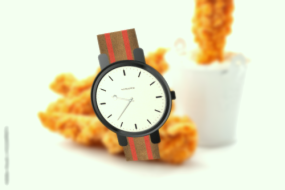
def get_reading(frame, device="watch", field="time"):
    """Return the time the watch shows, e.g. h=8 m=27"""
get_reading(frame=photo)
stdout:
h=9 m=37
